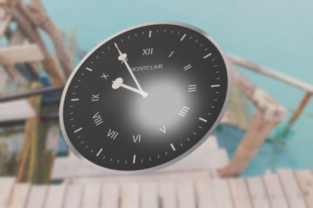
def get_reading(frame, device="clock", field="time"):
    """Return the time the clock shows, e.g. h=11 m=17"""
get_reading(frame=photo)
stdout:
h=9 m=55
